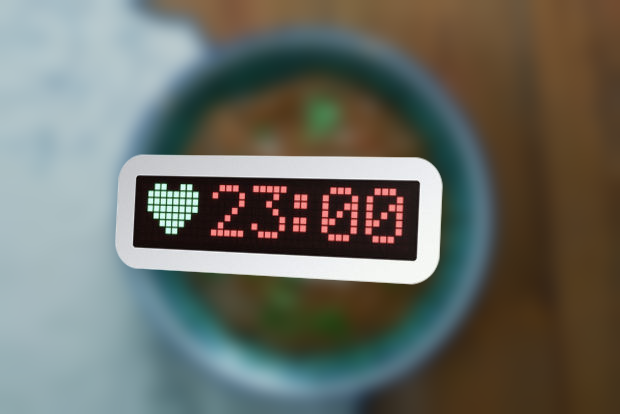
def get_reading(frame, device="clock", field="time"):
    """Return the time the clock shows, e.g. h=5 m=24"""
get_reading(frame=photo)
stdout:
h=23 m=0
